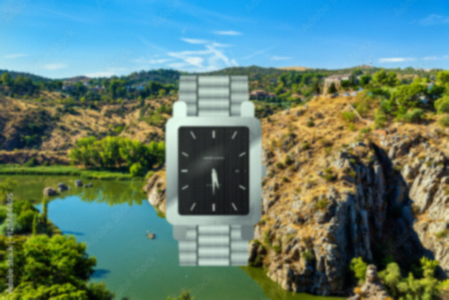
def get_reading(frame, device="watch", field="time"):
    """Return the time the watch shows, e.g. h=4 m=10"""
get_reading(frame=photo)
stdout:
h=5 m=30
